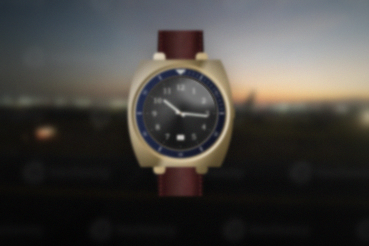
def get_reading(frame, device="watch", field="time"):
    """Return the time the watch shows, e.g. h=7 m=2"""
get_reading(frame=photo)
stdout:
h=10 m=16
